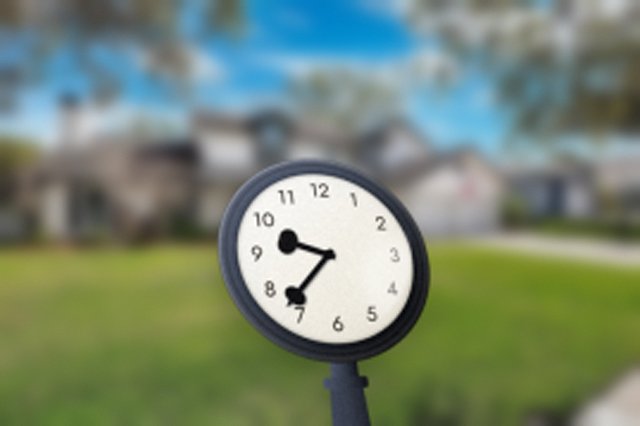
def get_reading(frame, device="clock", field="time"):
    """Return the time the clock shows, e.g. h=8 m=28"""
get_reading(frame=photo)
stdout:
h=9 m=37
